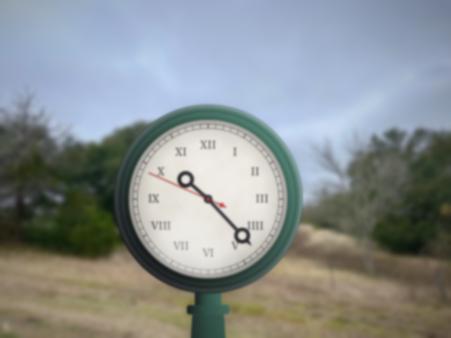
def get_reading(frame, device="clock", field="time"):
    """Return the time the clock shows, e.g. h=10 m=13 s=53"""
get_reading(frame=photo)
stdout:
h=10 m=22 s=49
